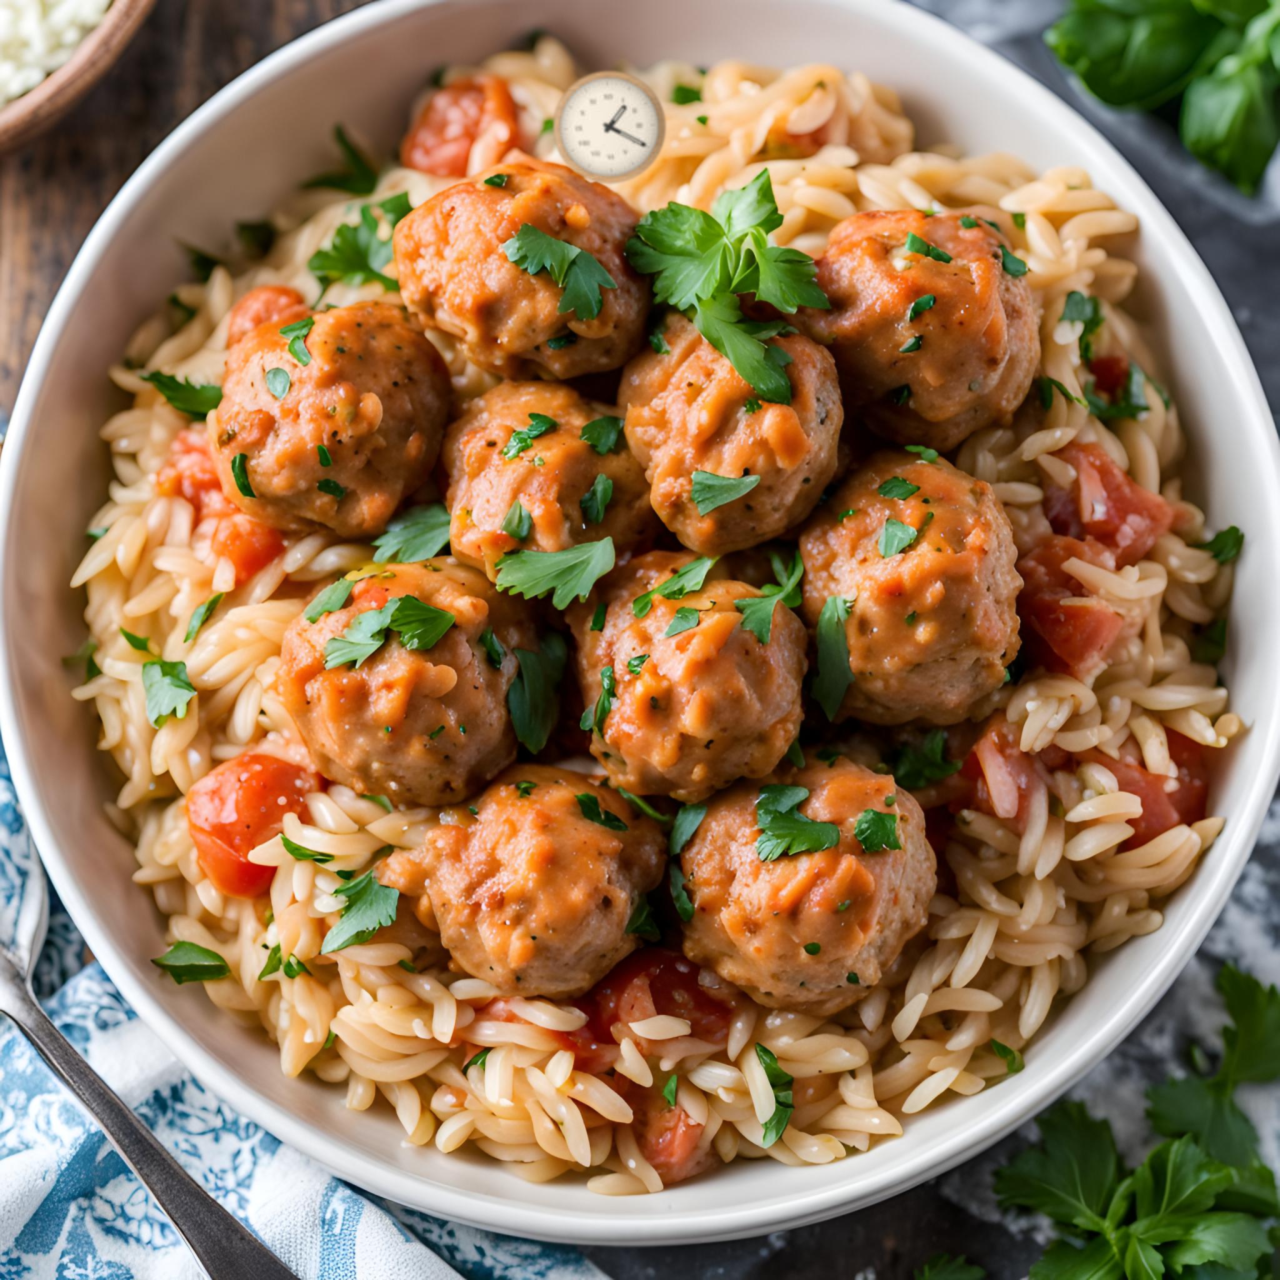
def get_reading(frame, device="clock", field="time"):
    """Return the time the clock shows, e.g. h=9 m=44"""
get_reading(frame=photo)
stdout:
h=1 m=20
